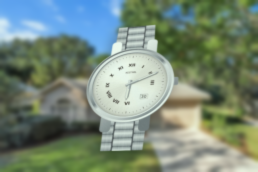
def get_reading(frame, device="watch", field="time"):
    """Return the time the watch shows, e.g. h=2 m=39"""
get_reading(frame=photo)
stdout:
h=6 m=11
